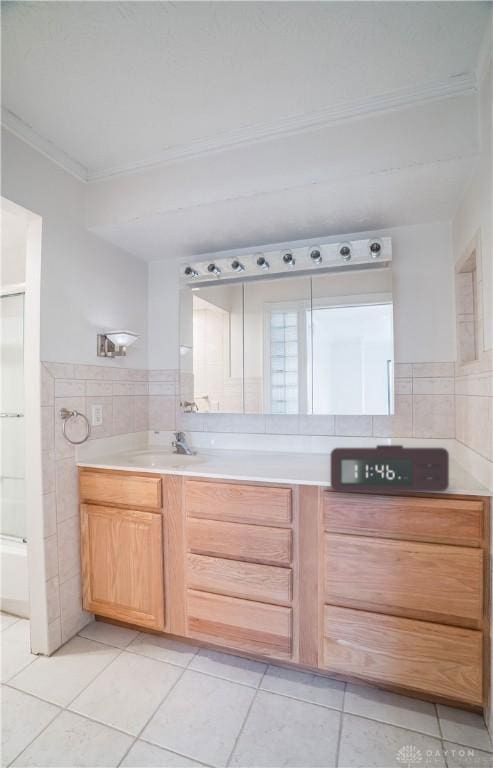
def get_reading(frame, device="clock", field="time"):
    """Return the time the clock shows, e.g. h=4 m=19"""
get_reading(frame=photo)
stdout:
h=11 m=46
